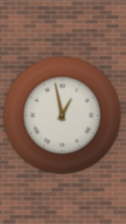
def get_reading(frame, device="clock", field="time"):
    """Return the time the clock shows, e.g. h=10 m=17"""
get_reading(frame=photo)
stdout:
h=12 m=58
